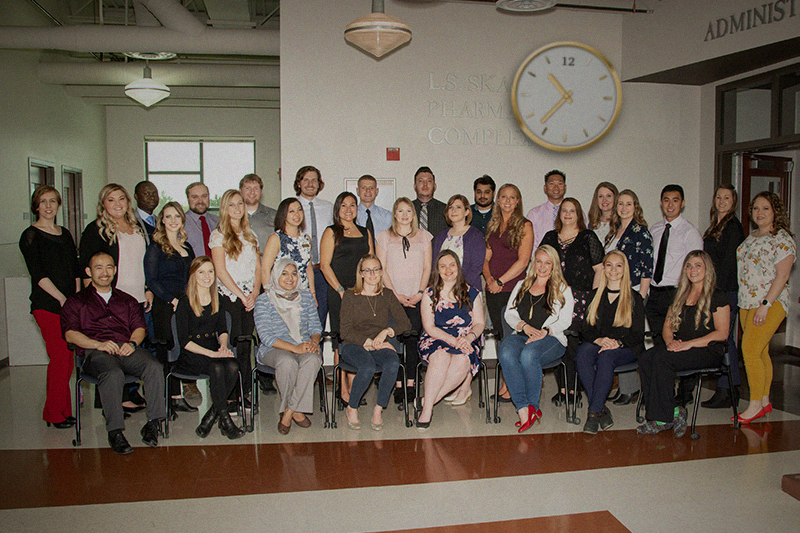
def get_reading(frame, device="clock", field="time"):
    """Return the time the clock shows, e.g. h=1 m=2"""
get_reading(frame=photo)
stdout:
h=10 m=37
